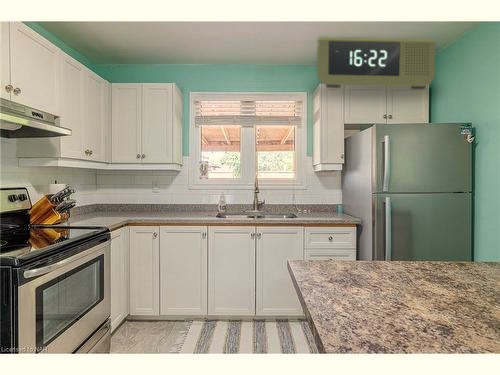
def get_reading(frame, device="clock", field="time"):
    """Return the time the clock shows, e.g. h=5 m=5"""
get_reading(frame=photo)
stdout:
h=16 m=22
